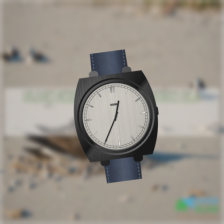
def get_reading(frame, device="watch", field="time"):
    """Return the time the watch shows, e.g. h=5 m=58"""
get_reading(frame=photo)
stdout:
h=12 m=35
